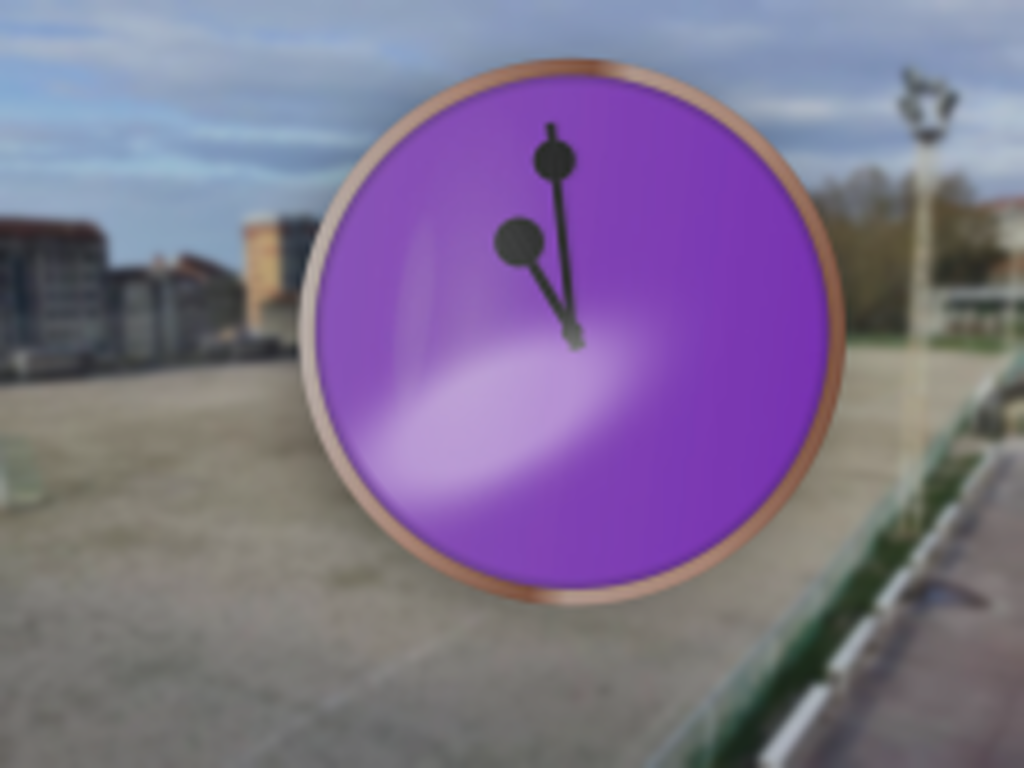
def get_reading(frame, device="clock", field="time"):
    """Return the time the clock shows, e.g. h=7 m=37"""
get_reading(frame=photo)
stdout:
h=10 m=59
